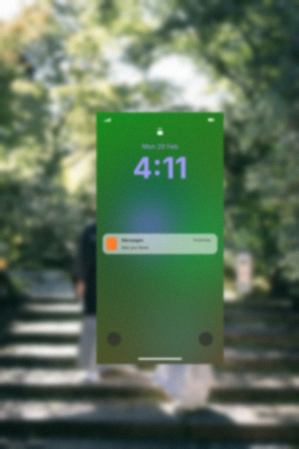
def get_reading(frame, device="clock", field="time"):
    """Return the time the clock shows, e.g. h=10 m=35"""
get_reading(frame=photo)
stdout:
h=4 m=11
